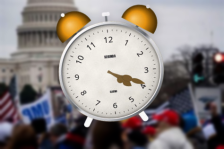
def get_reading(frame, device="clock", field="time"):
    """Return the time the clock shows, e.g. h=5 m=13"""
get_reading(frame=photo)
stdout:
h=4 m=19
